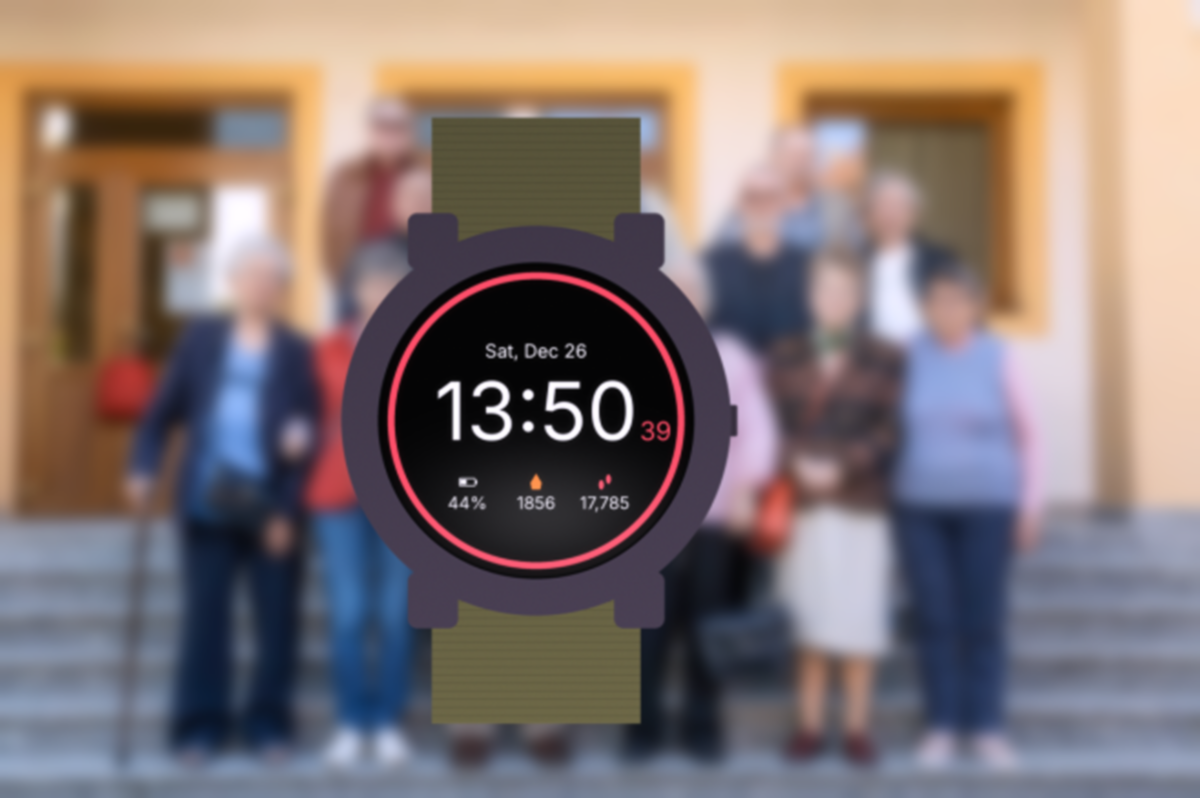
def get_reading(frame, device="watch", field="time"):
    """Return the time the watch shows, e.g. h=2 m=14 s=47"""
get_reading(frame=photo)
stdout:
h=13 m=50 s=39
